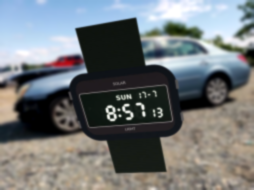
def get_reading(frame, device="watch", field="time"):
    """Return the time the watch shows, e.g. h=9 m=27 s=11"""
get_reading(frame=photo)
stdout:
h=8 m=57 s=13
